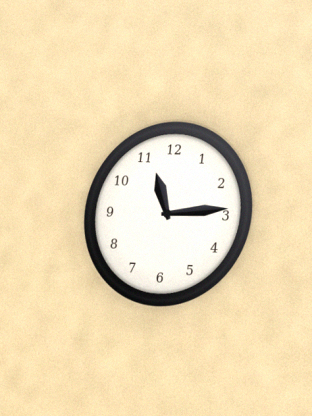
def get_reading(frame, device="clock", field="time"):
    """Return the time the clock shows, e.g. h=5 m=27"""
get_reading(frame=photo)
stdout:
h=11 m=14
